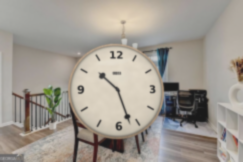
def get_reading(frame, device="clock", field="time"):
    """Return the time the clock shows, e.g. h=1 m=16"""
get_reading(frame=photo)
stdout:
h=10 m=27
